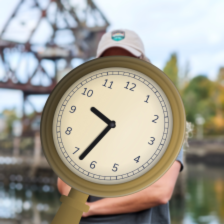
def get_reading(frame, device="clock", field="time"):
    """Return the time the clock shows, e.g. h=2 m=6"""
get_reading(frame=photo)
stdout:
h=9 m=33
